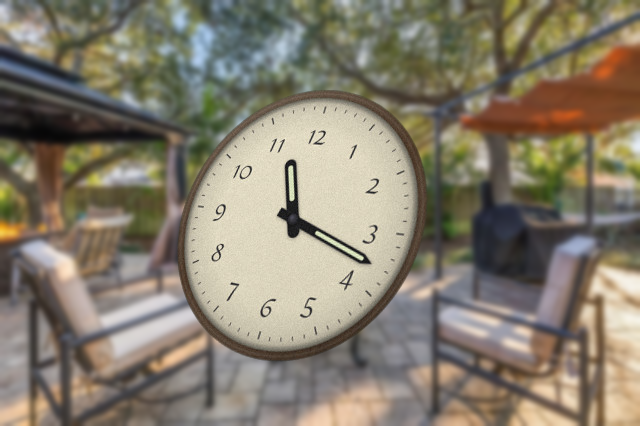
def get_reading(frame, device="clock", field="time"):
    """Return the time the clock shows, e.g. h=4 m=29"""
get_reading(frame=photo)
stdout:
h=11 m=18
